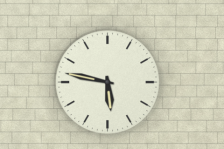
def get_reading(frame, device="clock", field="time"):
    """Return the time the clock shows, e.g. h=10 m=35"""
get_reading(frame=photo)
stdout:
h=5 m=47
